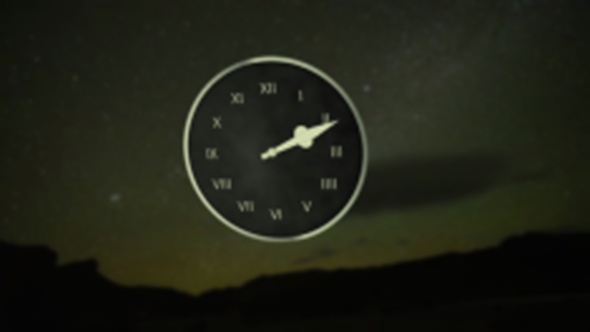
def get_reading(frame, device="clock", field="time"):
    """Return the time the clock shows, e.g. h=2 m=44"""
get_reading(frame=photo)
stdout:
h=2 m=11
